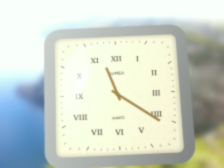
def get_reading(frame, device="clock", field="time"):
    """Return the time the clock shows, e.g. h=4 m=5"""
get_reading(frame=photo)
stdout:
h=11 m=21
